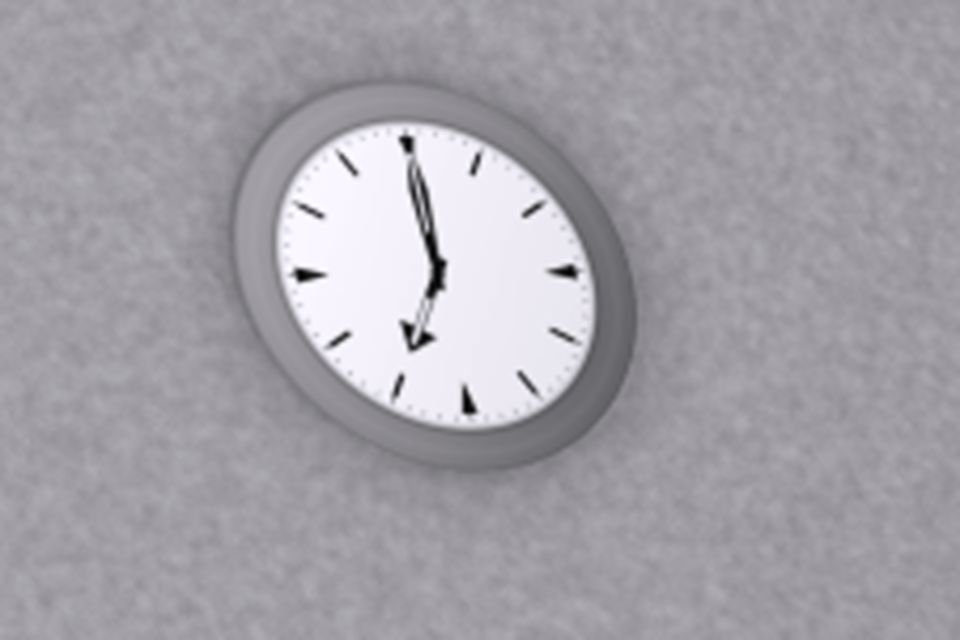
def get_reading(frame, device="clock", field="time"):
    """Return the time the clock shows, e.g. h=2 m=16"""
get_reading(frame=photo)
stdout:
h=7 m=0
